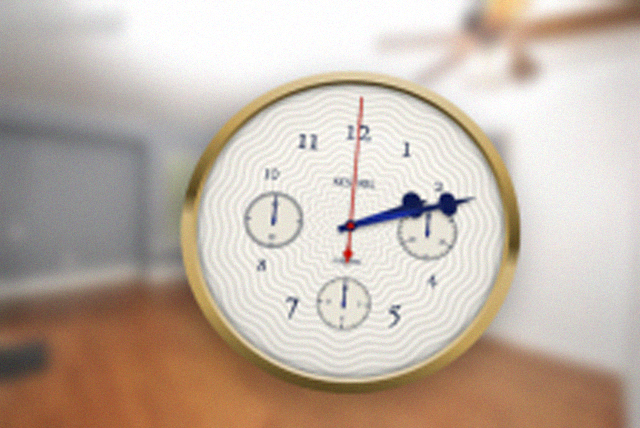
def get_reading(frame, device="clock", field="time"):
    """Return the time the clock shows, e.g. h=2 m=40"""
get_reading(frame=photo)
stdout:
h=2 m=12
